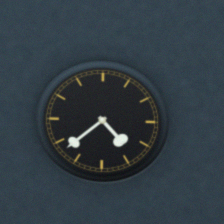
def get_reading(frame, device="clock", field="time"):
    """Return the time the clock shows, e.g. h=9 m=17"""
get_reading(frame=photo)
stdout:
h=4 m=38
